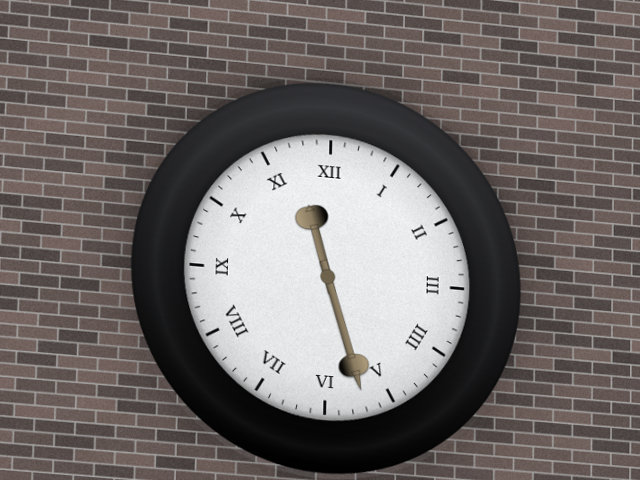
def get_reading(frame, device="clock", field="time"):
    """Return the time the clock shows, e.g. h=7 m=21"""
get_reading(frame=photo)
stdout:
h=11 m=27
